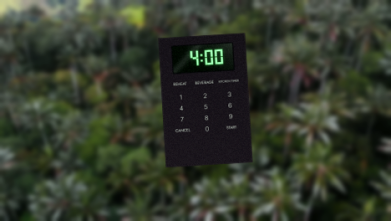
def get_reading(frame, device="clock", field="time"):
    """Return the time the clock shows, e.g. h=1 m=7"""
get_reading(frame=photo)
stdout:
h=4 m=0
